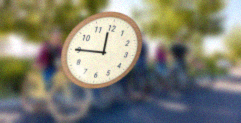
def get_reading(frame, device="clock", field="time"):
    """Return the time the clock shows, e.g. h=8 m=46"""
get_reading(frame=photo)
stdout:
h=11 m=45
